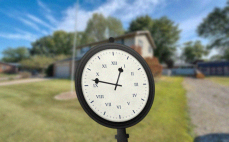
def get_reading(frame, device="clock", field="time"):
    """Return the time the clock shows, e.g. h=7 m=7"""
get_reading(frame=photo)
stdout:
h=12 m=47
